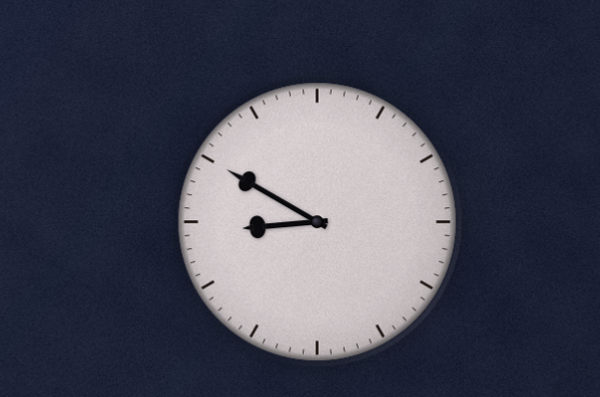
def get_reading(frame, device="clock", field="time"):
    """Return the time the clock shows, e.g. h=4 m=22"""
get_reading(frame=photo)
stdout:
h=8 m=50
